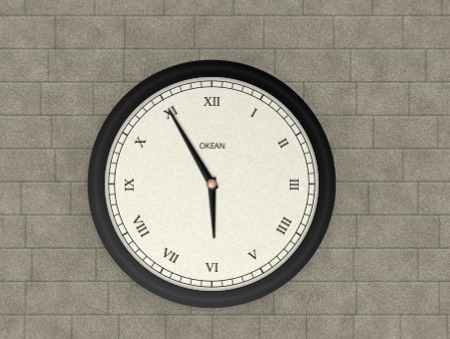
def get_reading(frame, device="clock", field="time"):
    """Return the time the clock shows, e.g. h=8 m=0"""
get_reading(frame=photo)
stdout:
h=5 m=55
